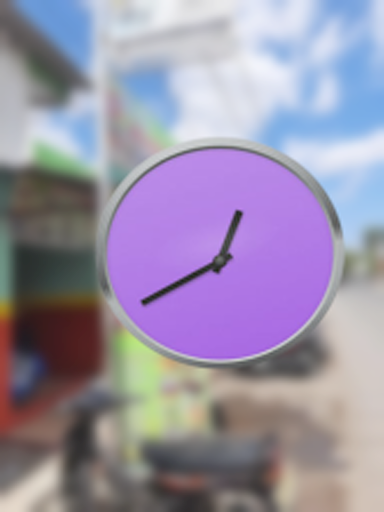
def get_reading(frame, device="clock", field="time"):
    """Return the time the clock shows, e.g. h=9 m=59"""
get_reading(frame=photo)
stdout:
h=12 m=40
